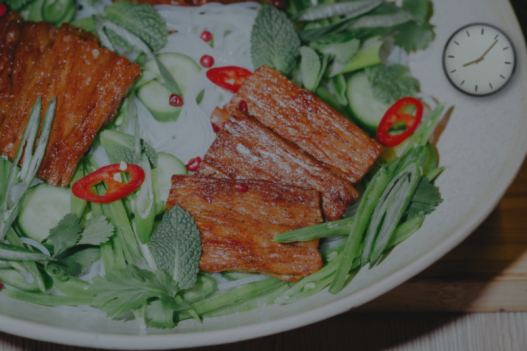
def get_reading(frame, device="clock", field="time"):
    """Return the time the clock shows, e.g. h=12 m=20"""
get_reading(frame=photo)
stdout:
h=8 m=6
